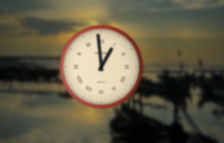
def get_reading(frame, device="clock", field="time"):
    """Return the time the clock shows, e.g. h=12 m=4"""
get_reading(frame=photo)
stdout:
h=12 m=59
